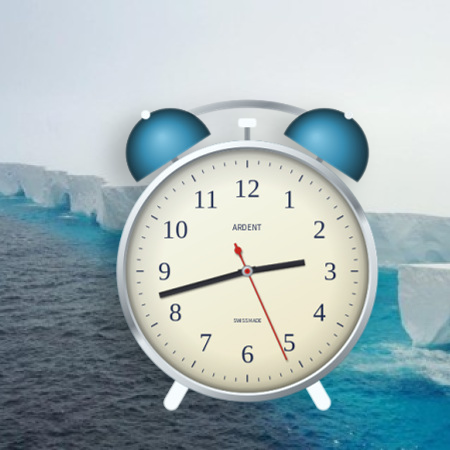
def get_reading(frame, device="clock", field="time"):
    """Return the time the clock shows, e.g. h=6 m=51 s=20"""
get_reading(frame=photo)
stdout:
h=2 m=42 s=26
